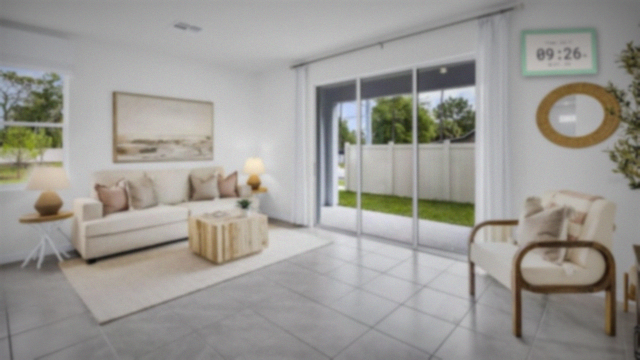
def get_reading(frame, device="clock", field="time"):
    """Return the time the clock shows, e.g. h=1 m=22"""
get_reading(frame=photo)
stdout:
h=9 m=26
